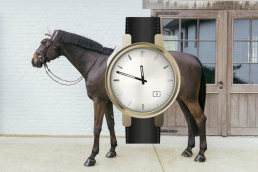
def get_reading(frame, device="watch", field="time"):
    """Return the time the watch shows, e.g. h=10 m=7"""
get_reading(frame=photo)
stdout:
h=11 m=48
